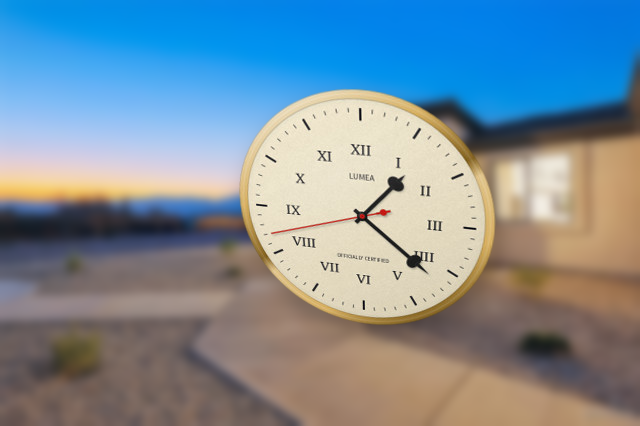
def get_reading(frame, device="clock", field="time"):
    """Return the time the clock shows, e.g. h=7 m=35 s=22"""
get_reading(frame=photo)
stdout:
h=1 m=21 s=42
